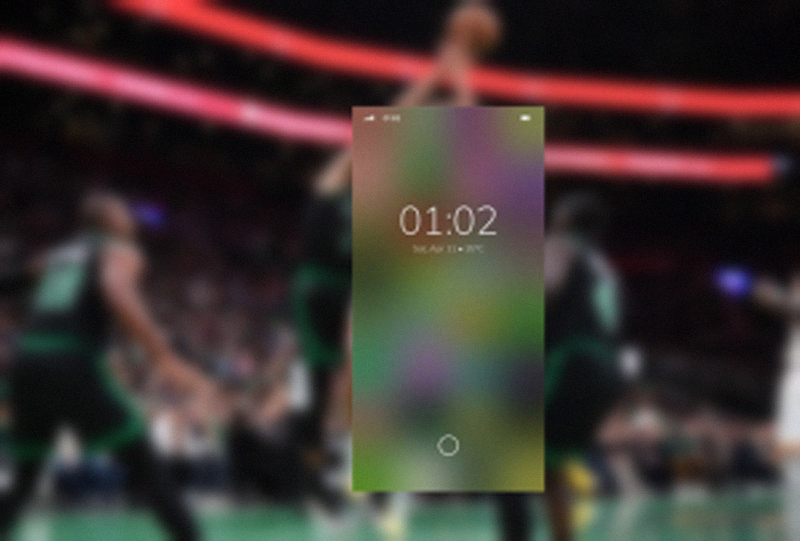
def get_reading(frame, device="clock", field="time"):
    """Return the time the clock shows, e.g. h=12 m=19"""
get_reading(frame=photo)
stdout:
h=1 m=2
